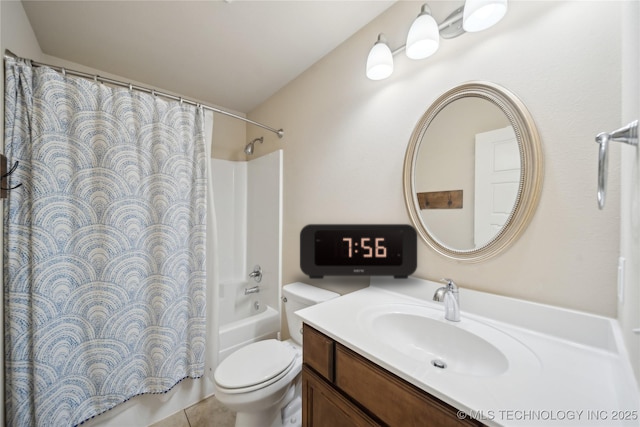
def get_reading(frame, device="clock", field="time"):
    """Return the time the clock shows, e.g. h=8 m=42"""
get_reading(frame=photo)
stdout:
h=7 m=56
